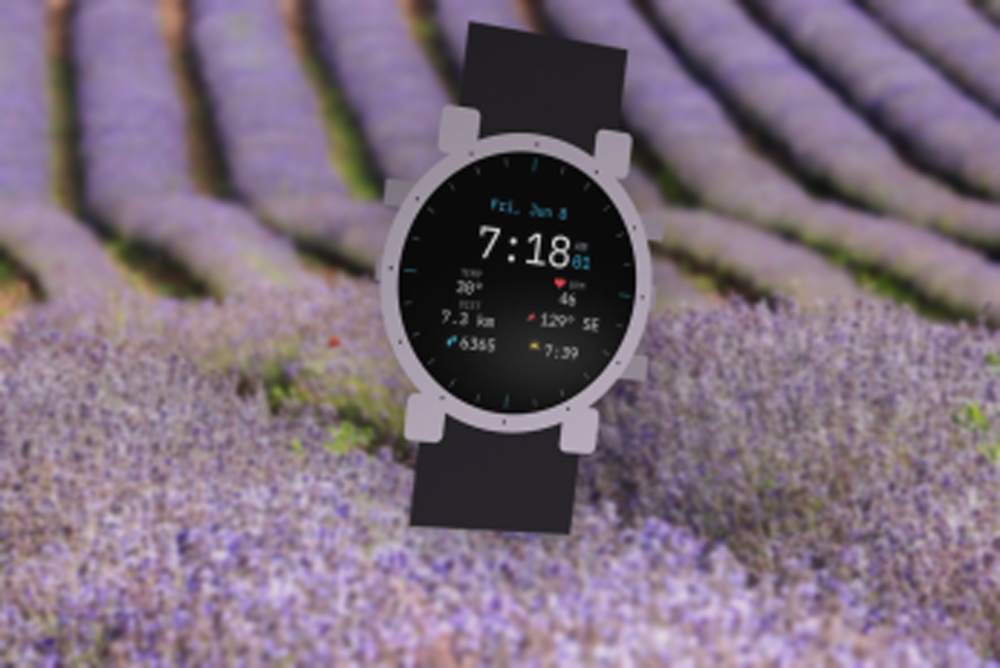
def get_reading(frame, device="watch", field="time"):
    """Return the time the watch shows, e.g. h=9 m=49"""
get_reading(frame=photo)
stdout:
h=7 m=18
